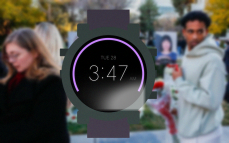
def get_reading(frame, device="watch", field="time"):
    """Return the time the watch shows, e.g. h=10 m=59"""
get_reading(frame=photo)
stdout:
h=3 m=47
